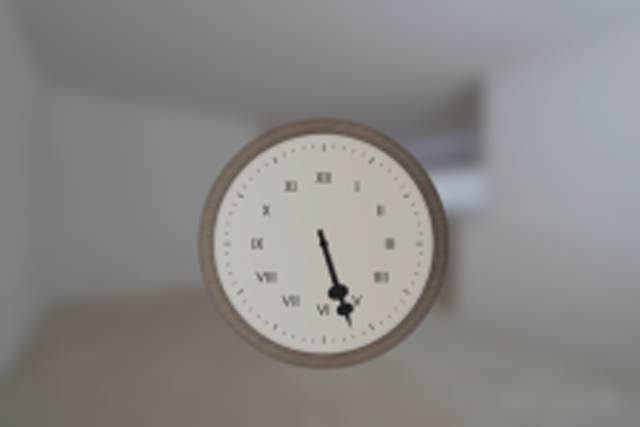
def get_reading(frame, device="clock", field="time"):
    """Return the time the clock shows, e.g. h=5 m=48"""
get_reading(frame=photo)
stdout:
h=5 m=27
